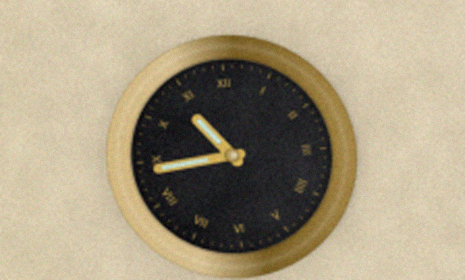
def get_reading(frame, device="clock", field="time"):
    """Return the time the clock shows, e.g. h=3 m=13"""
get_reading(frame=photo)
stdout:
h=10 m=44
